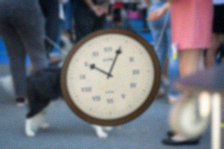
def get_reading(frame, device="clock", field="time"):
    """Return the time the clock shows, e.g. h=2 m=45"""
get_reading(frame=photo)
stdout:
h=10 m=4
